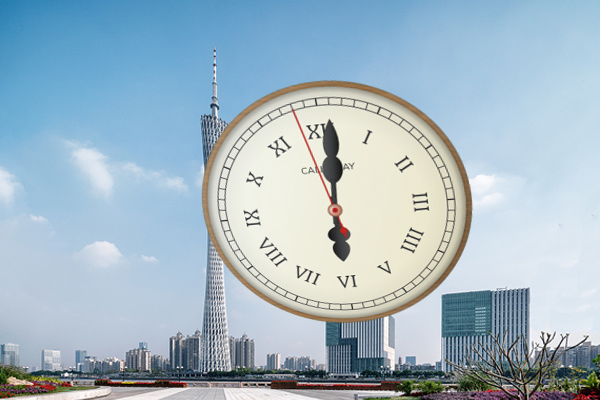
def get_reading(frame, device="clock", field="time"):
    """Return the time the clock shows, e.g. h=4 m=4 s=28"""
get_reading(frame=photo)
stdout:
h=6 m=0 s=58
